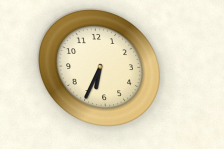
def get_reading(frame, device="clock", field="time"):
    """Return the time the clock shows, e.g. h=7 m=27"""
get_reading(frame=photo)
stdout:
h=6 m=35
